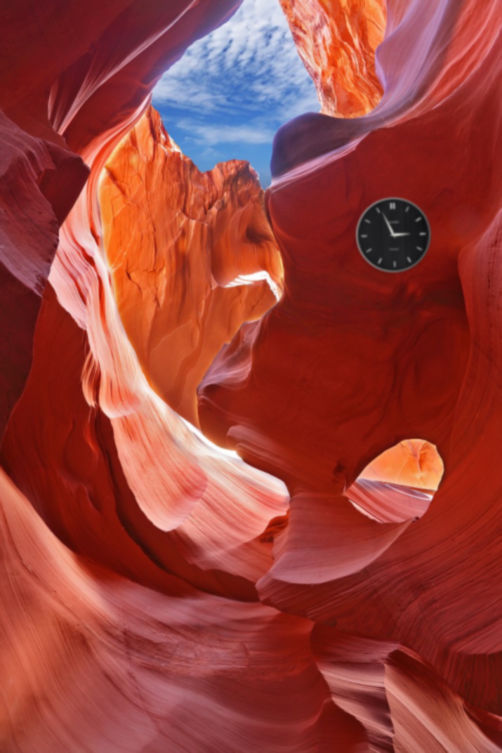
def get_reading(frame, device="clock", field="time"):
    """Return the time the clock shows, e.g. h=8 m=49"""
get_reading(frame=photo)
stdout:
h=2 m=56
